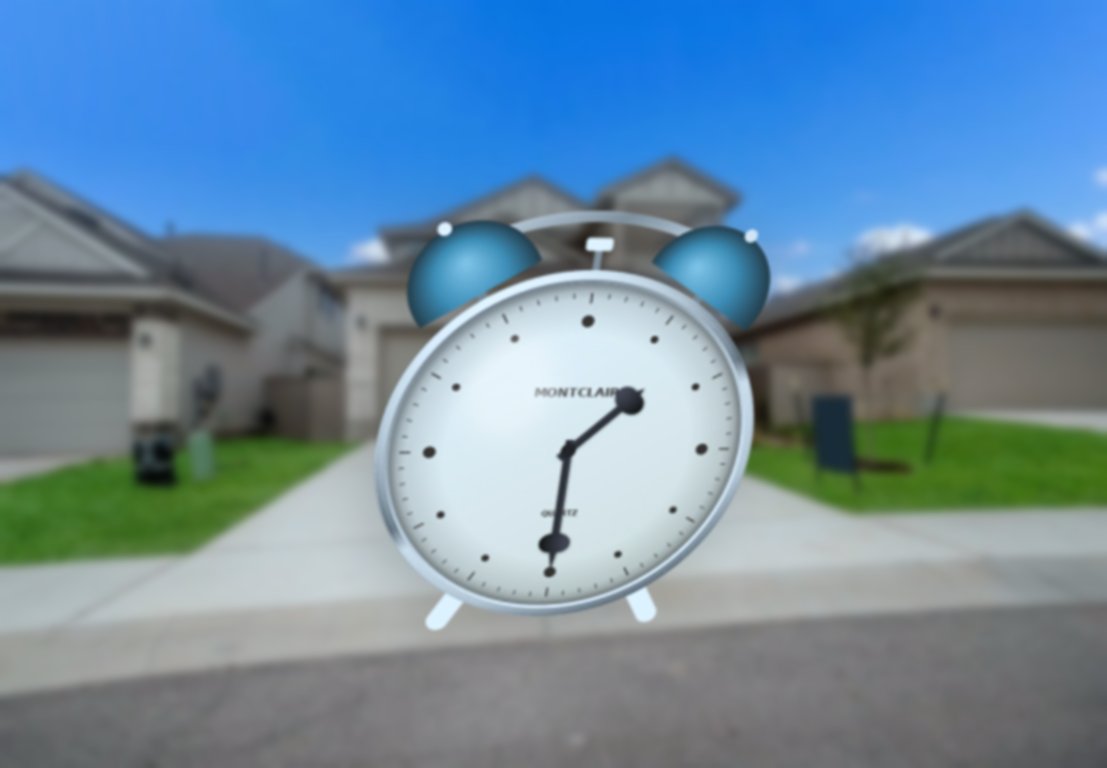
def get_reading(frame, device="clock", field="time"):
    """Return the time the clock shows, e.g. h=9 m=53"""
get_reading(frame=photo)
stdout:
h=1 m=30
